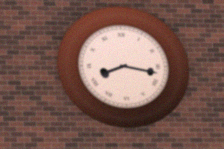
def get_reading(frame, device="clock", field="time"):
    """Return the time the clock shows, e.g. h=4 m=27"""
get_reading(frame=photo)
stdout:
h=8 m=17
